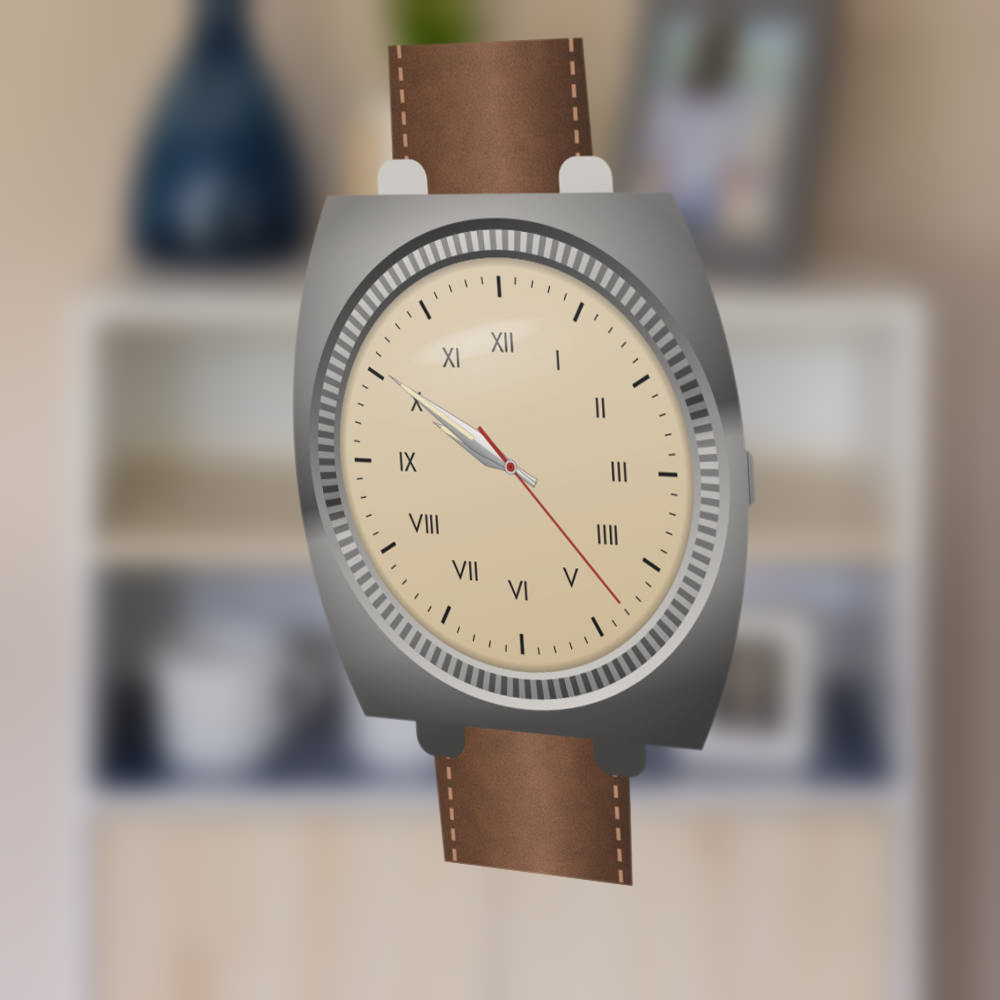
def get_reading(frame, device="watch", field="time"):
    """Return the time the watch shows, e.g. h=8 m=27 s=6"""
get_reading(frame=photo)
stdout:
h=9 m=50 s=23
